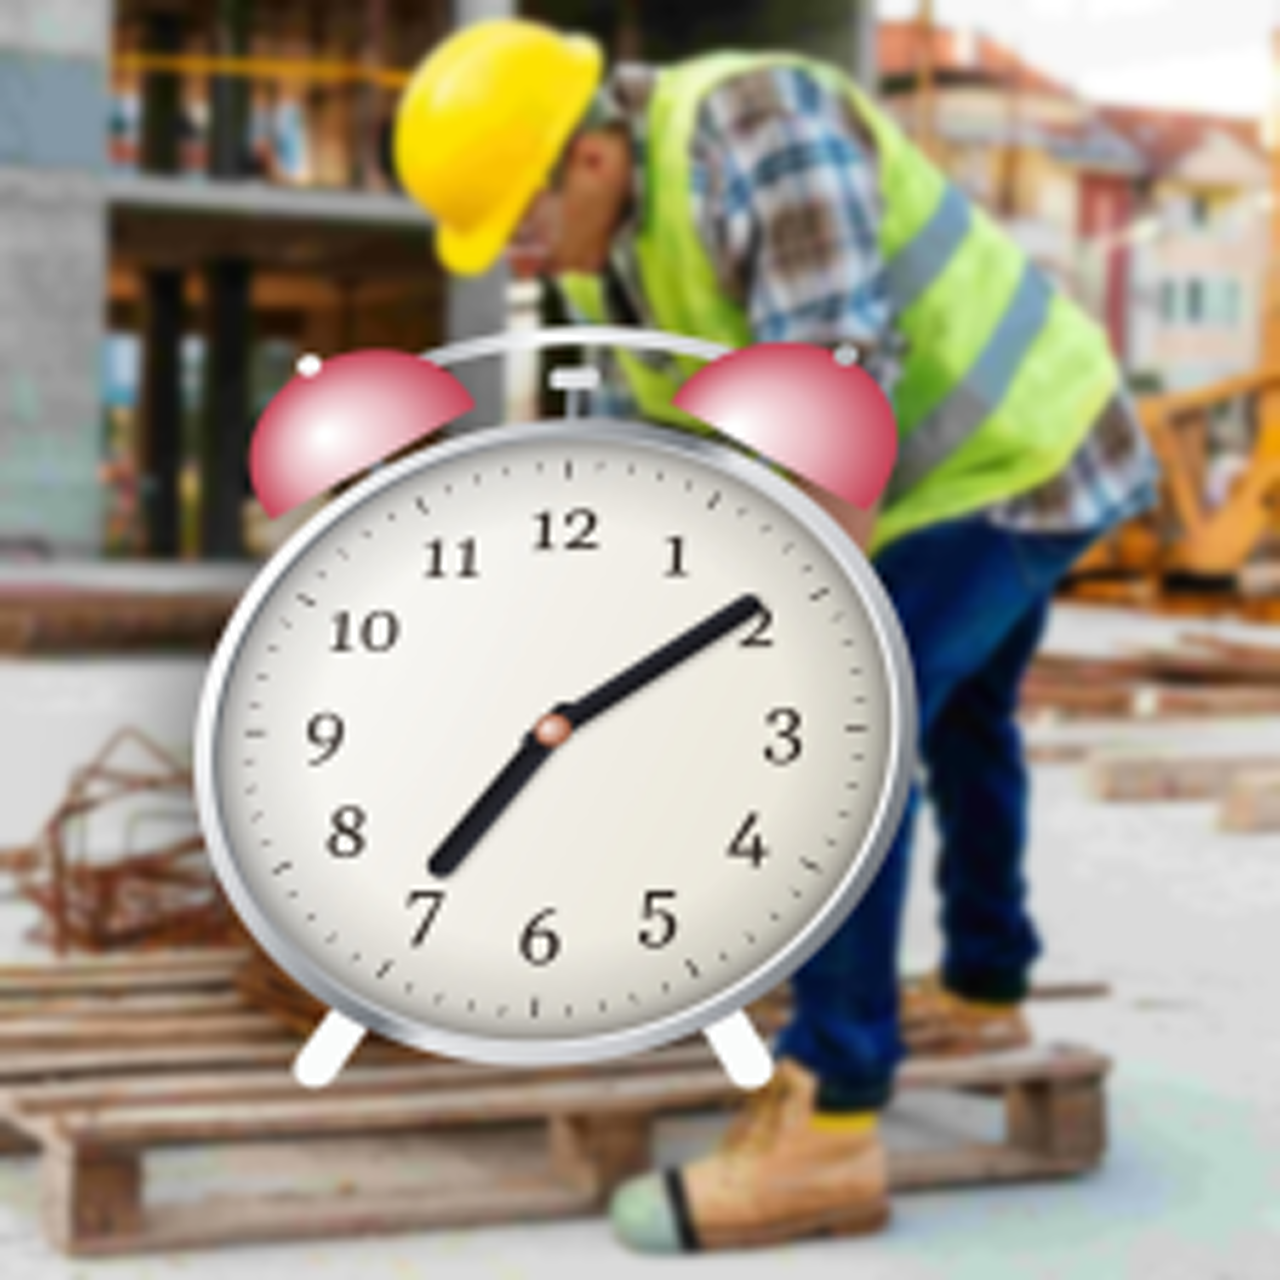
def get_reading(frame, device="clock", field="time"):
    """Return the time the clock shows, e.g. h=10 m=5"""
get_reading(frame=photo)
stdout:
h=7 m=9
